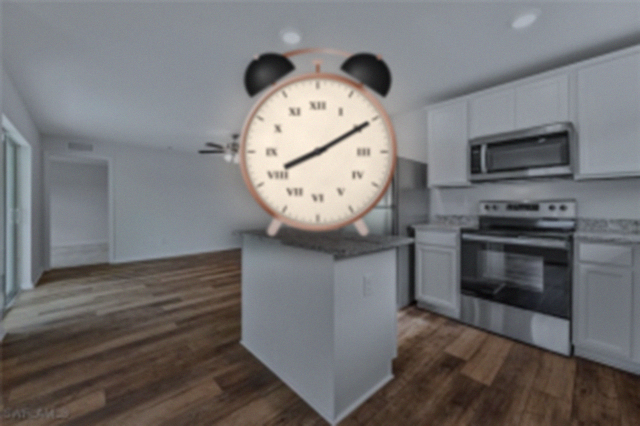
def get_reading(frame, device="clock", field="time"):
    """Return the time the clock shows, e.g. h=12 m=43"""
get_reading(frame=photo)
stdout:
h=8 m=10
